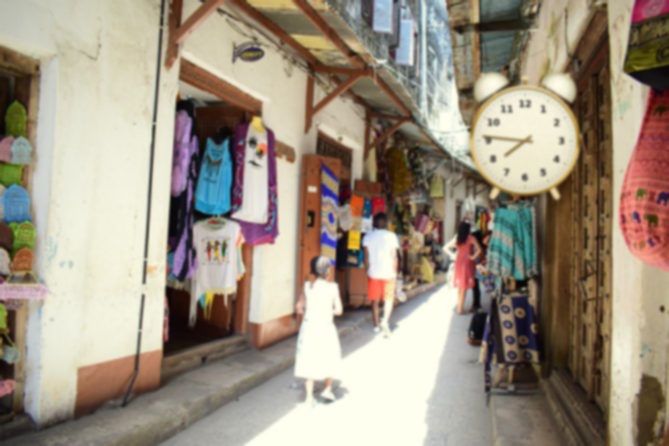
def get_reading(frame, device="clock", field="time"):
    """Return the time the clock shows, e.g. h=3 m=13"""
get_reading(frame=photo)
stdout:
h=7 m=46
